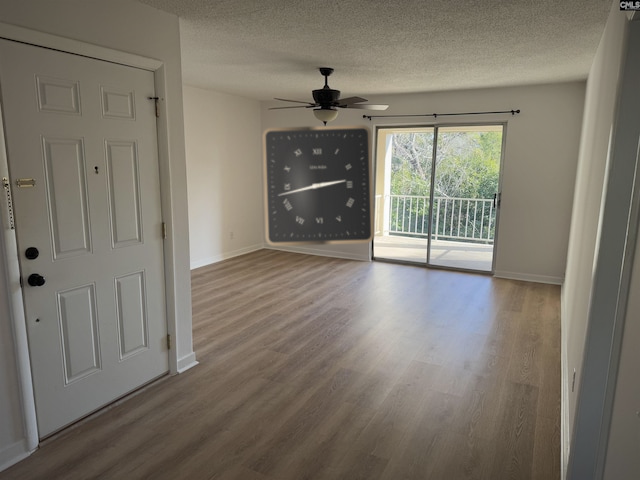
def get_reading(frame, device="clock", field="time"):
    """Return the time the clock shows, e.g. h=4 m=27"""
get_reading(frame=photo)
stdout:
h=2 m=43
